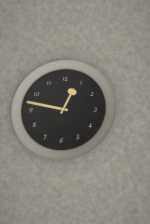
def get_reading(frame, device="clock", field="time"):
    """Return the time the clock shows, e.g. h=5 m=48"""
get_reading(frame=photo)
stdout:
h=12 m=47
